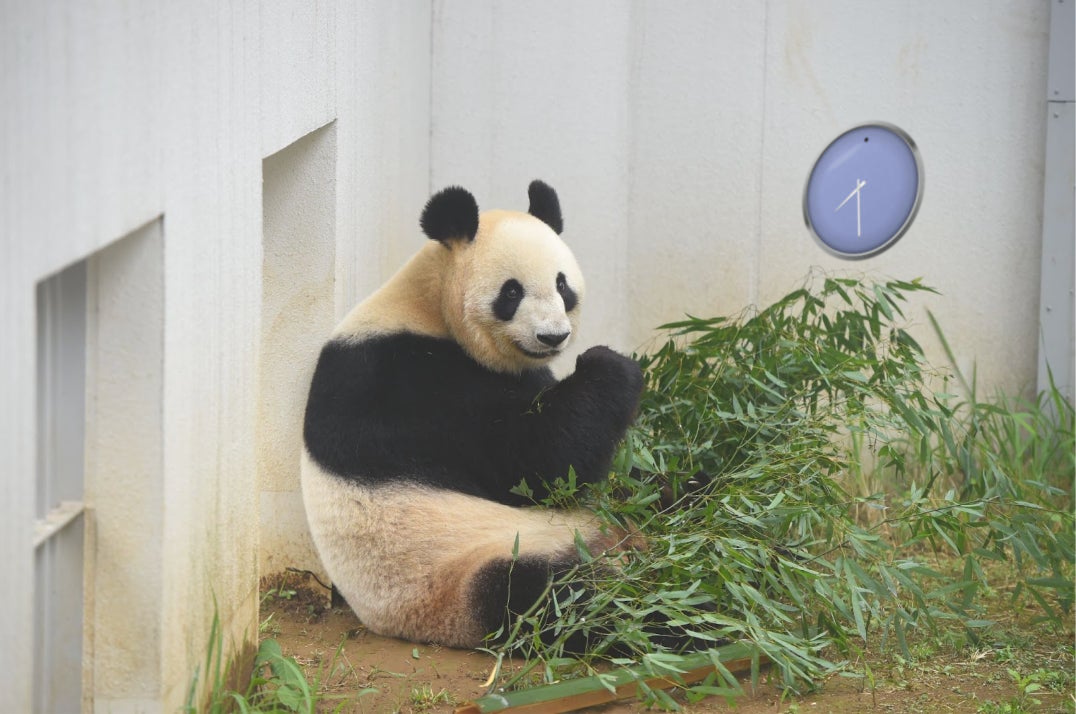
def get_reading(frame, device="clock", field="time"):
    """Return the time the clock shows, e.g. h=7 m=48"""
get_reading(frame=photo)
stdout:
h=7 m=28
